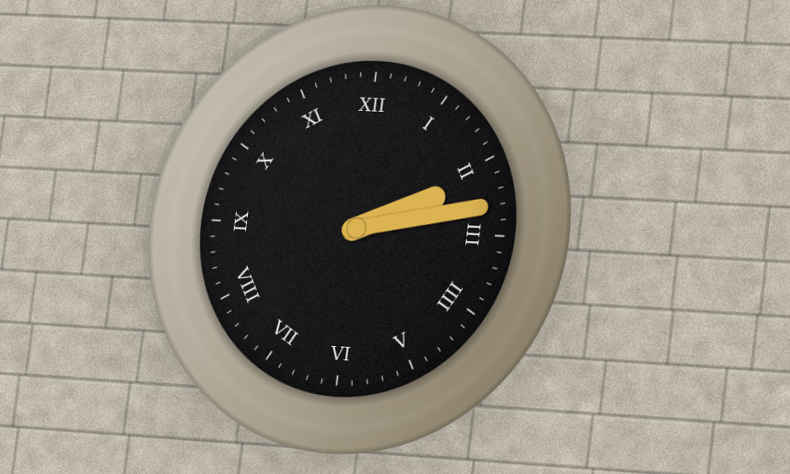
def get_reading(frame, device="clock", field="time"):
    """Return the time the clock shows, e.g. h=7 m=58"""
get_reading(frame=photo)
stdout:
h=2 m=13
